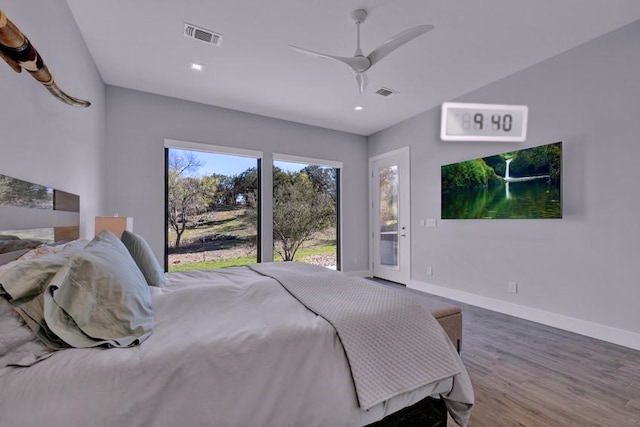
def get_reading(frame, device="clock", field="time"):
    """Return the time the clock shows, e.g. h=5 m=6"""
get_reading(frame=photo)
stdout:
h=9 m=40
